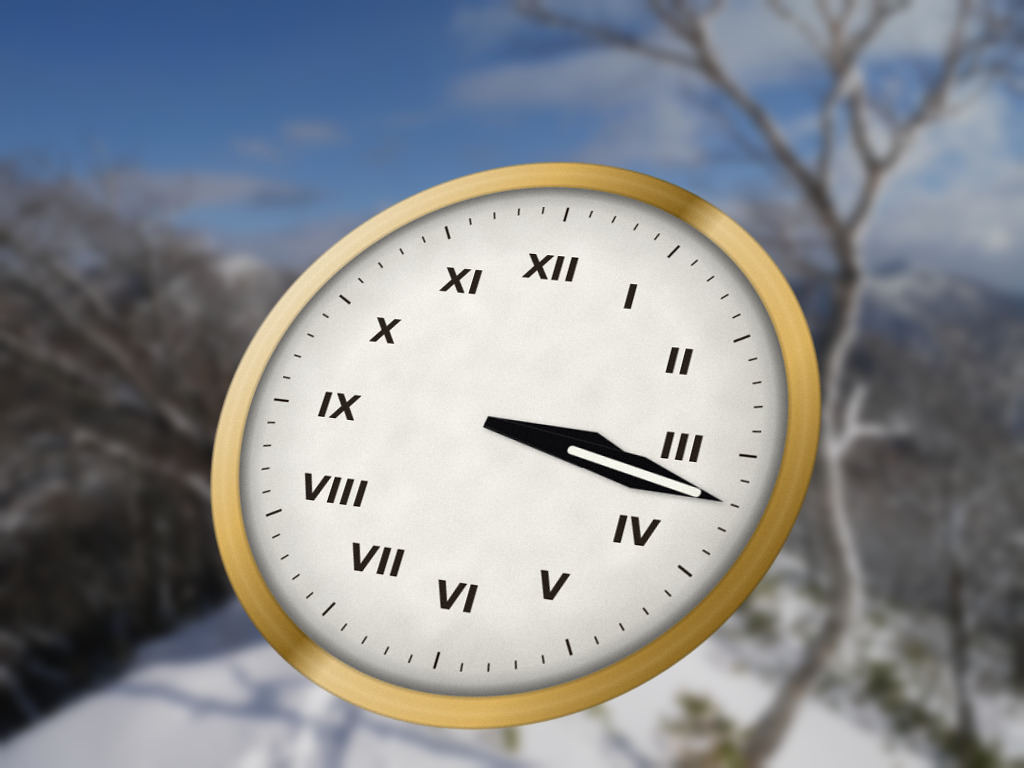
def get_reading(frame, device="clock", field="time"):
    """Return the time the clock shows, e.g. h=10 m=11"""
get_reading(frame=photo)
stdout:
h=3 m=17
